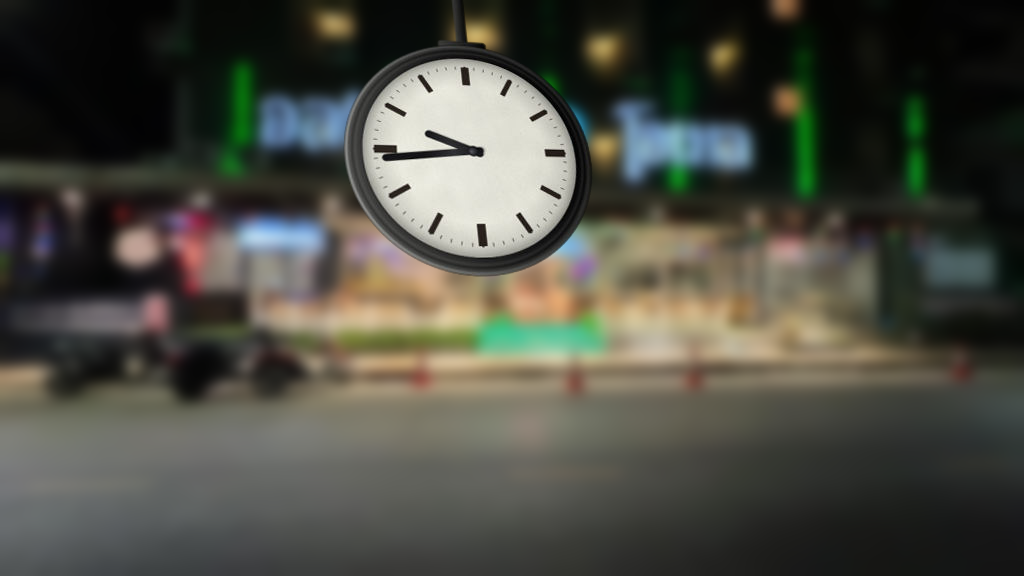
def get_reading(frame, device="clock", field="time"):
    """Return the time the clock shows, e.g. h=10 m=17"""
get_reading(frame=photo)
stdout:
h=9 m=44
